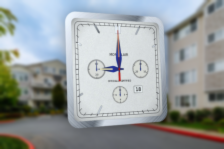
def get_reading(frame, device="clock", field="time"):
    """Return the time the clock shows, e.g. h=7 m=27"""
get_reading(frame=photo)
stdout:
h=9 m=0
